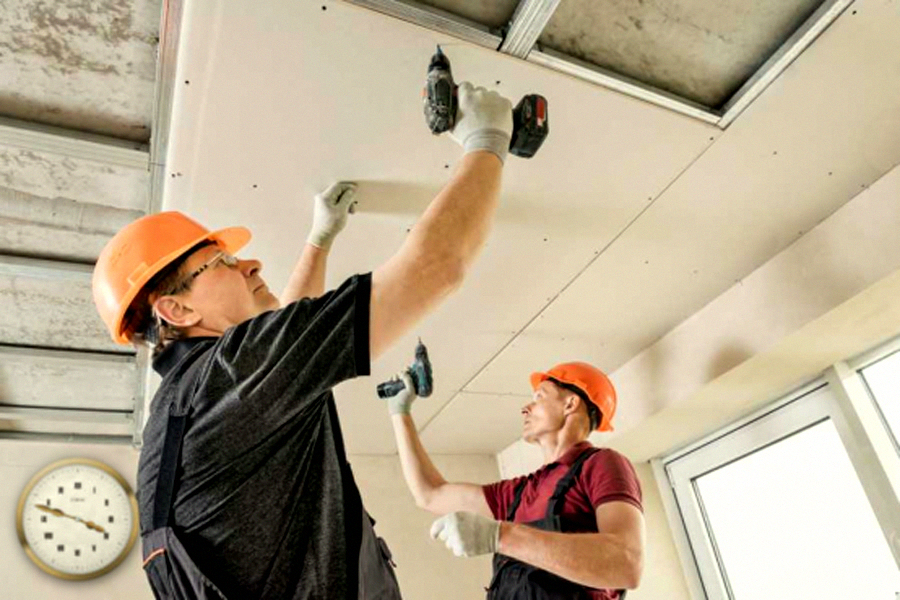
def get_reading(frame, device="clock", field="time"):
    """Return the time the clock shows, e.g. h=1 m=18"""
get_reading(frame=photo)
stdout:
h=3 m=48
